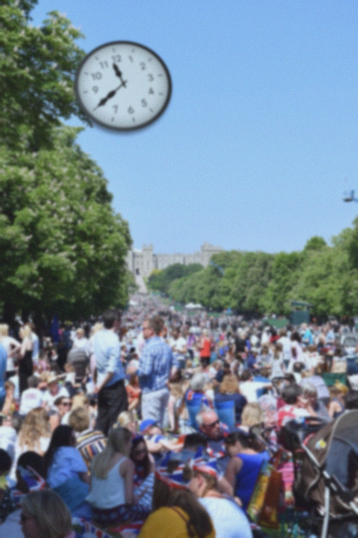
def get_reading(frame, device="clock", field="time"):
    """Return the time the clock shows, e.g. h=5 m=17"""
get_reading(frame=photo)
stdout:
h=11 m=40
